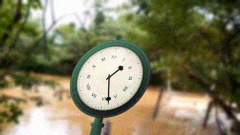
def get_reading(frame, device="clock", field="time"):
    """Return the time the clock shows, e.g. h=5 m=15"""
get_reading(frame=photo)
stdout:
h=1 m=28
